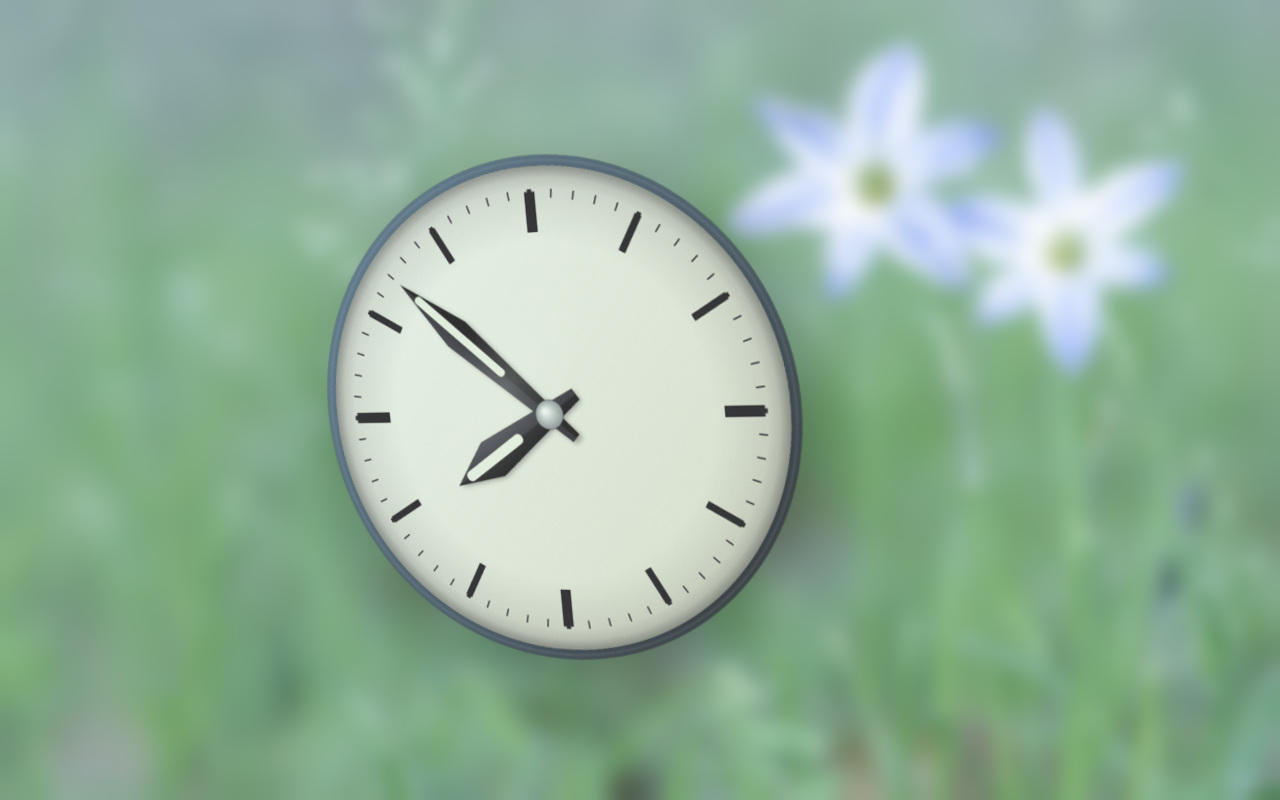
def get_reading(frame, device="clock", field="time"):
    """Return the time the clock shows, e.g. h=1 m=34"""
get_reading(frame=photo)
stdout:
h=7 m=52
